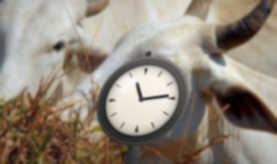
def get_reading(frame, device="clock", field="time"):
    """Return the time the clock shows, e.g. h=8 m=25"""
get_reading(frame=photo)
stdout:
h=11 m=14
